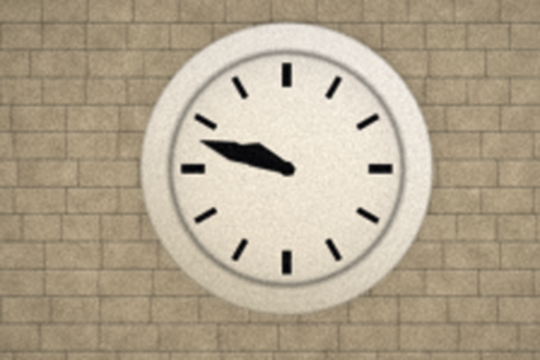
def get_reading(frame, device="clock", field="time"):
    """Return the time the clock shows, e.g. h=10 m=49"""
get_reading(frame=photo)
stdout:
h=9 m=48
